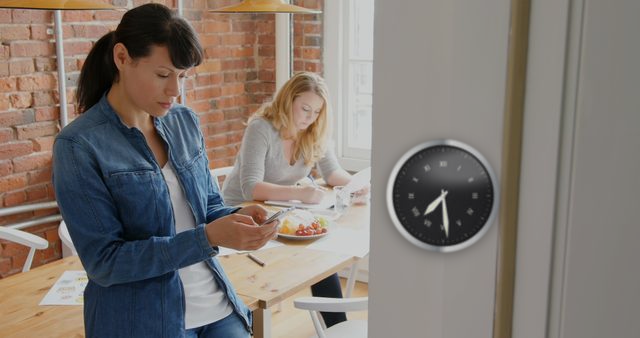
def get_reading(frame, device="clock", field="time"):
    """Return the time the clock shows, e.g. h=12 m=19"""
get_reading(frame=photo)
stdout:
h=7 m=29
